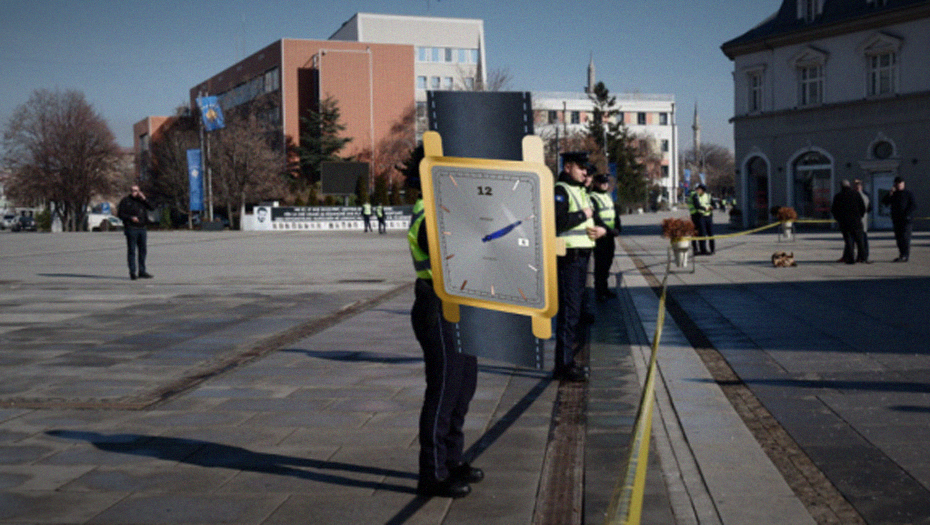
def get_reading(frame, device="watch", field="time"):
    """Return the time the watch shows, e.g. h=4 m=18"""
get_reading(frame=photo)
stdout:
h=2 m=10
